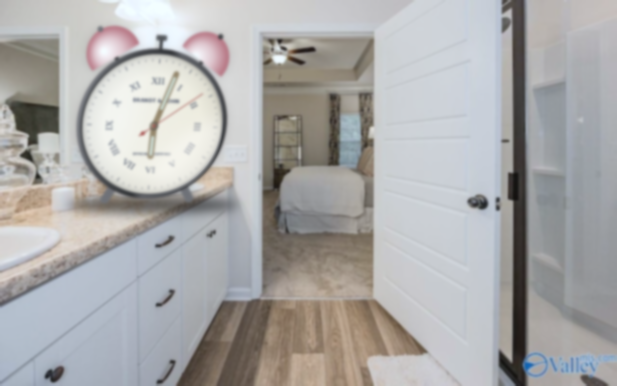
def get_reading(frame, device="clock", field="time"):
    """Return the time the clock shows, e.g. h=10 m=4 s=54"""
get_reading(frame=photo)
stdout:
h=6 m=3 s=9
